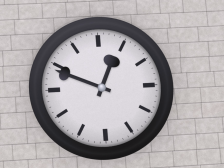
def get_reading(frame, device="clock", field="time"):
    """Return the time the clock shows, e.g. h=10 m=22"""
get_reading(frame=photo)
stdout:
h=12 m=49
